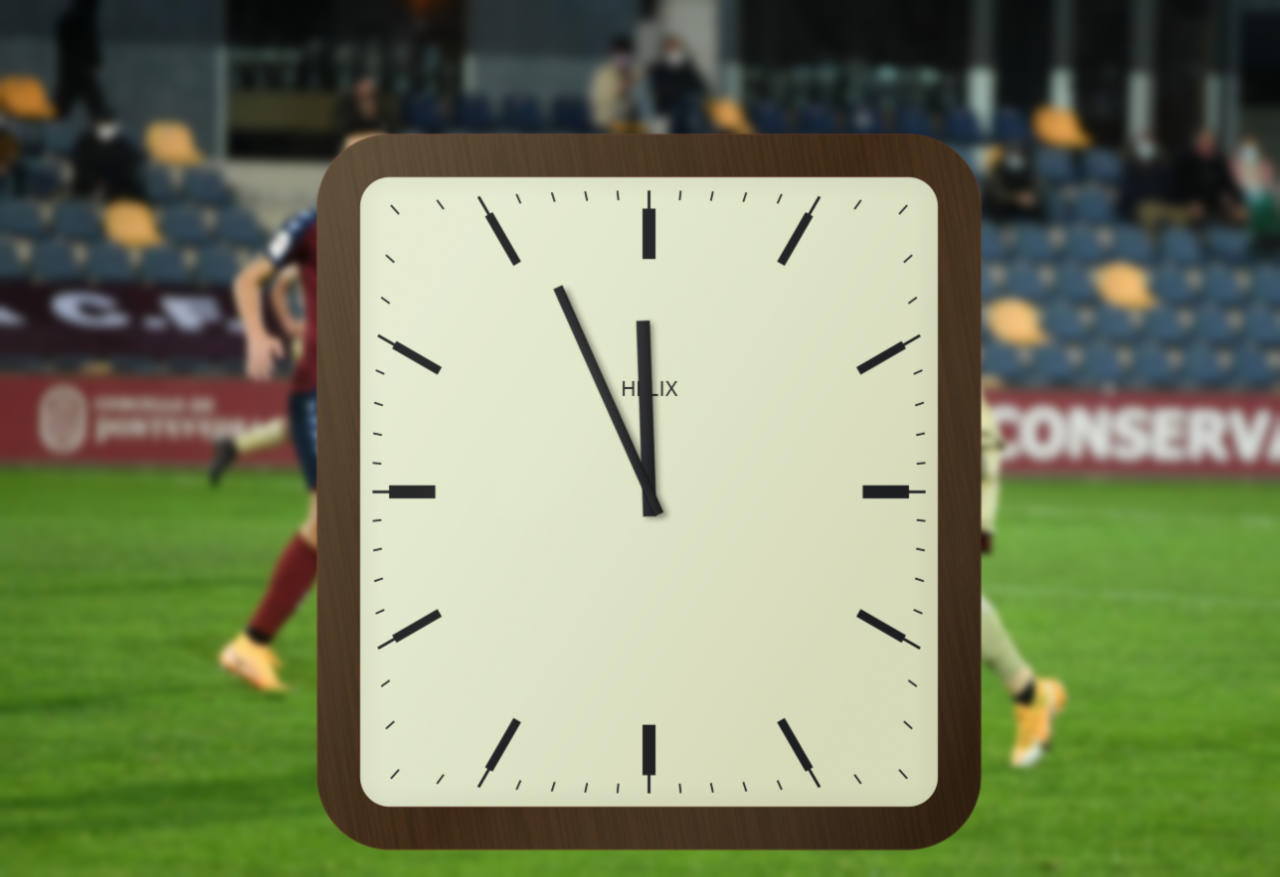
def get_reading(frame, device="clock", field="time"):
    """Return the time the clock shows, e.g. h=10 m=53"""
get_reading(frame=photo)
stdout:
h=11 m=56
